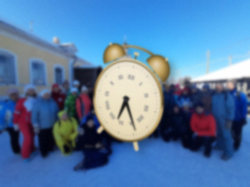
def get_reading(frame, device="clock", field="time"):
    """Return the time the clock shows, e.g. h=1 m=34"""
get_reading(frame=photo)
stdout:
h=6 m=24
